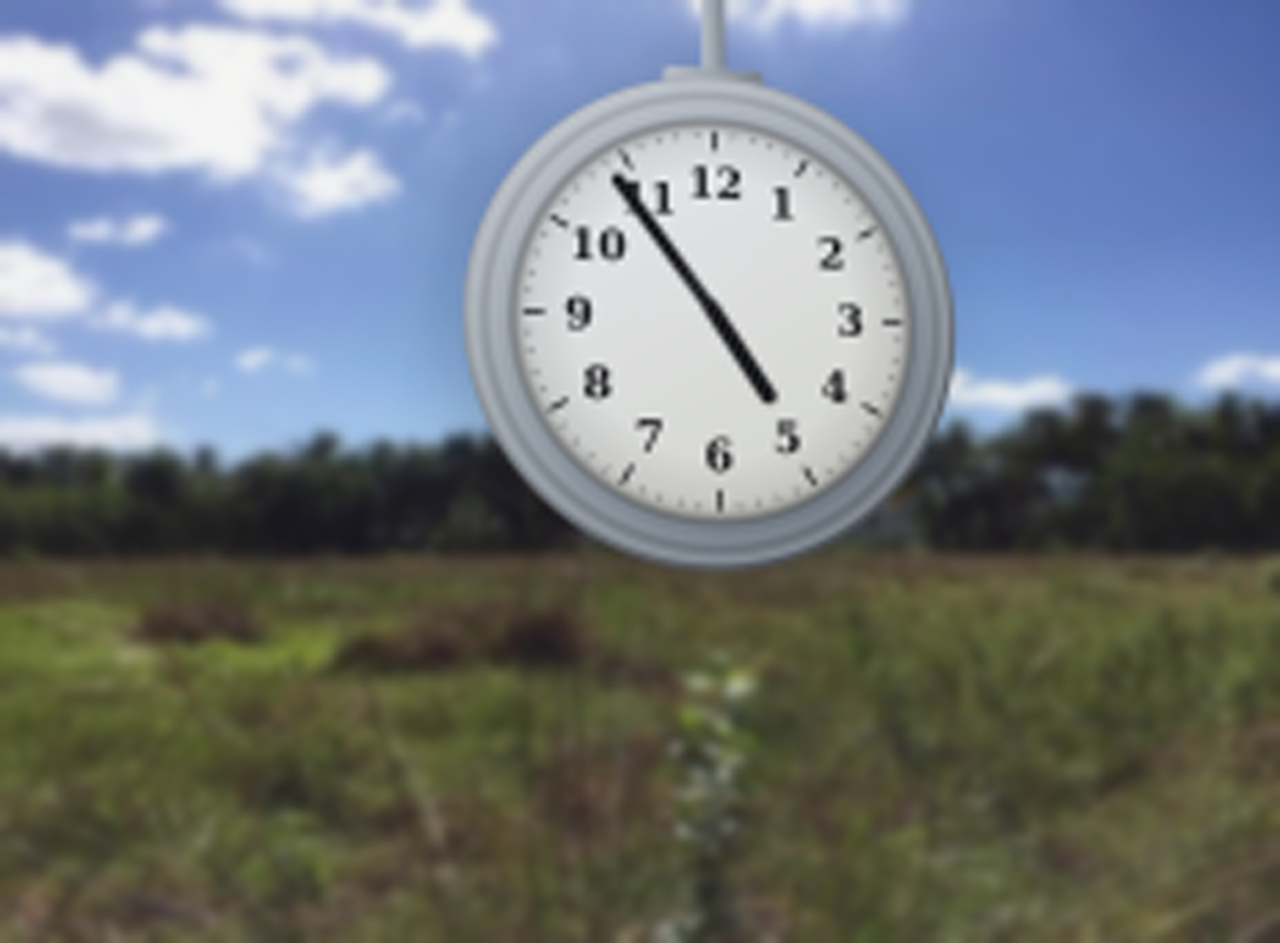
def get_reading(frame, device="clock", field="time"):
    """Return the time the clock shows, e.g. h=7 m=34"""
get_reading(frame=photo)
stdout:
h=4 m=54
